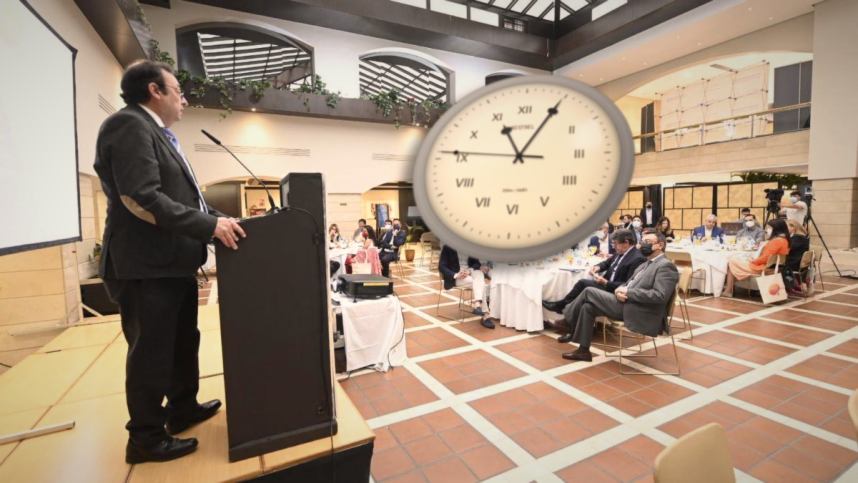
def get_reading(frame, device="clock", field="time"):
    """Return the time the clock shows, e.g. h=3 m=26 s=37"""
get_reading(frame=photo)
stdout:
h=11 m=4 s=46
